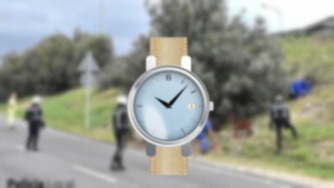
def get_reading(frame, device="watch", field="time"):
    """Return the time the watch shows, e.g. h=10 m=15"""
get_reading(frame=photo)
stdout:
h=10 m=7
